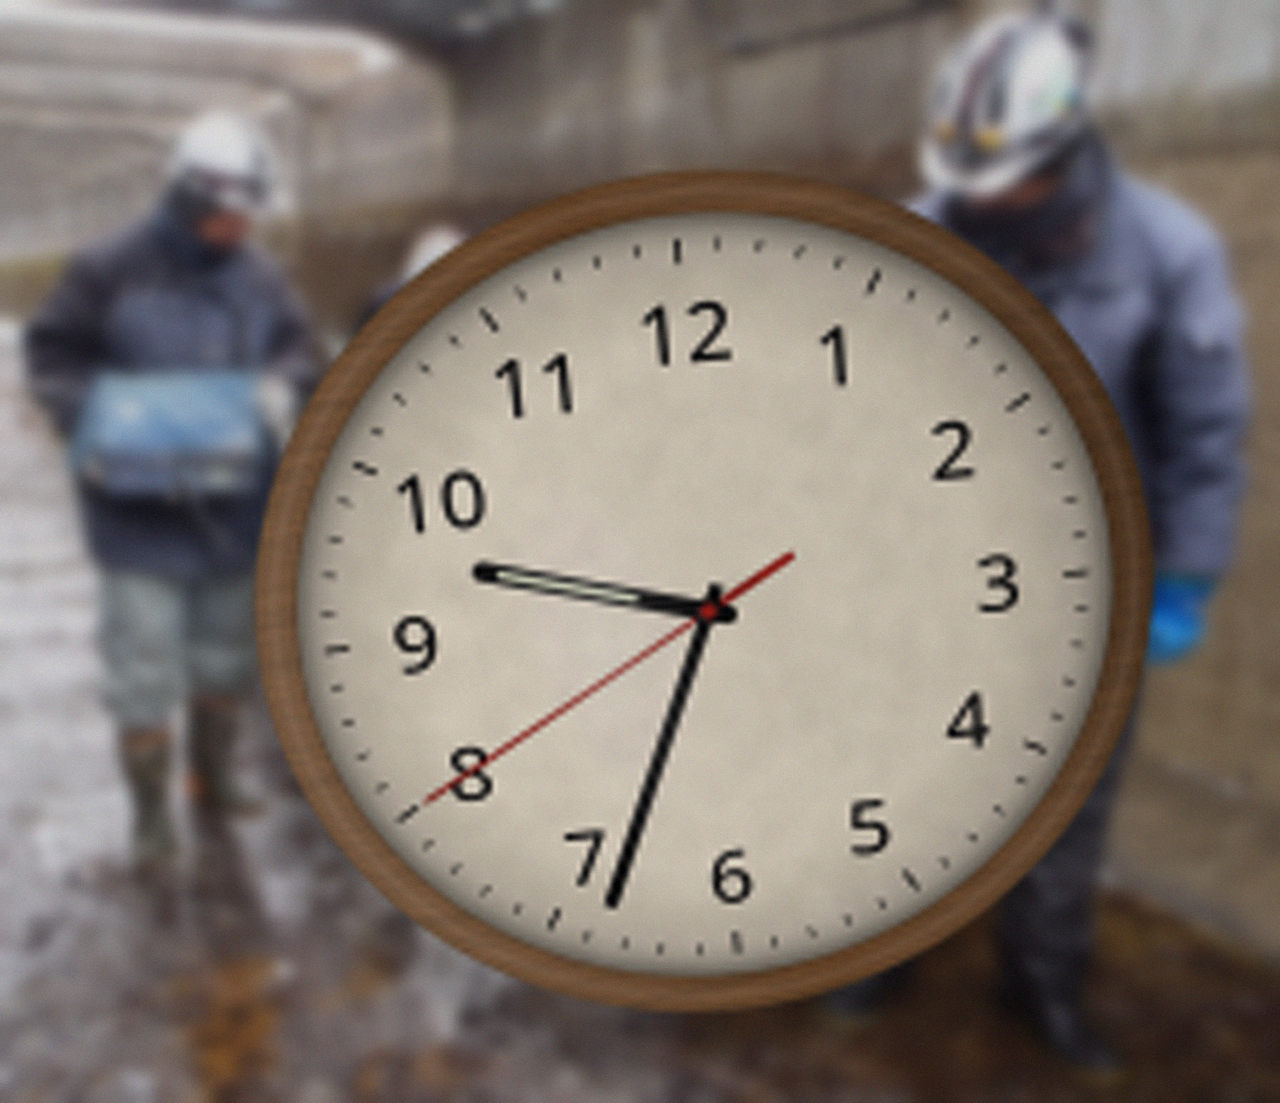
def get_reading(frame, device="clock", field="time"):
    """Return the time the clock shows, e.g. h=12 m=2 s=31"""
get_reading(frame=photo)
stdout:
h=9 m=33 s=40
